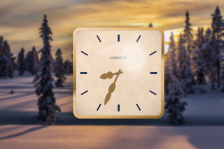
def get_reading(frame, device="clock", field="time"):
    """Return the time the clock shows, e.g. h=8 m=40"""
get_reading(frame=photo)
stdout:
h=8 m=34
